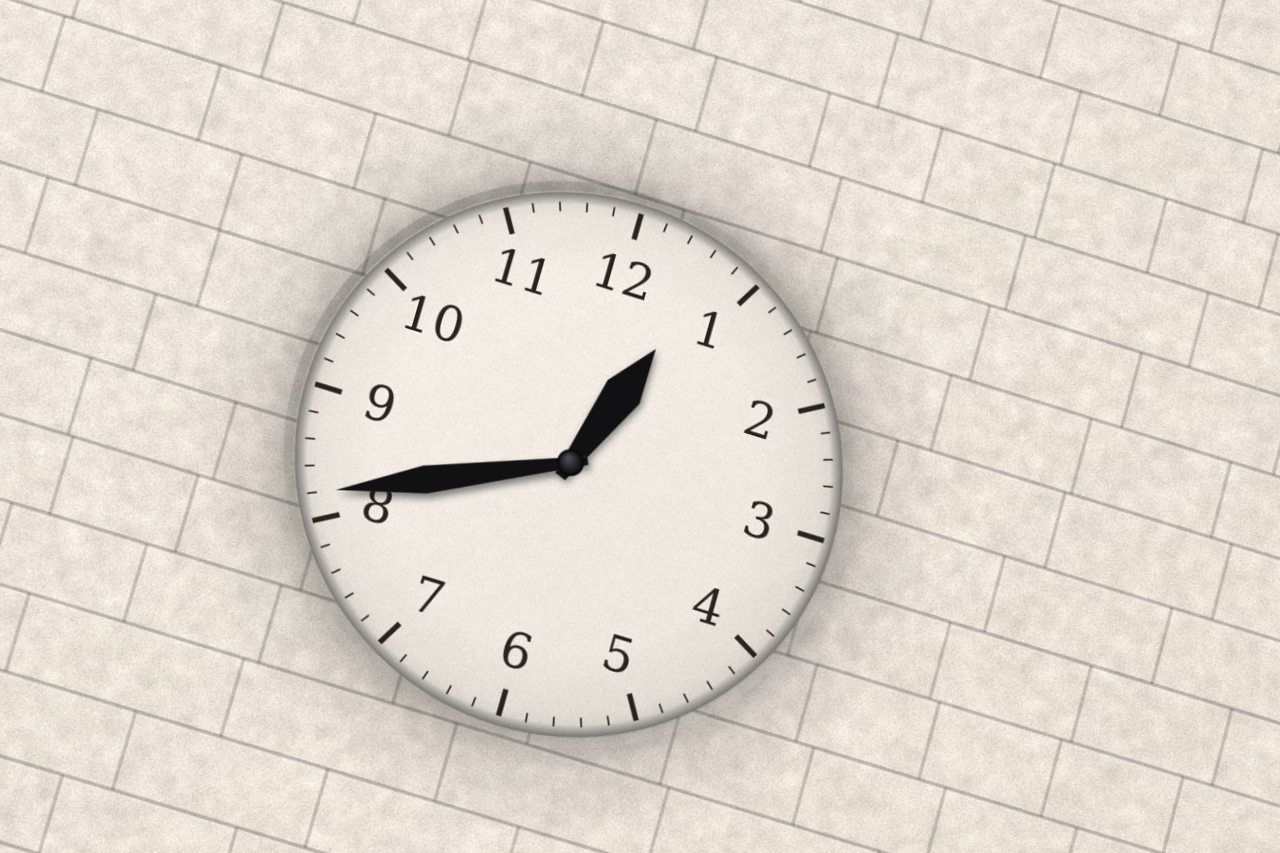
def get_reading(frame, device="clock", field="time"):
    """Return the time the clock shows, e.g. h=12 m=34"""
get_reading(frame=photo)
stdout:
h=12 m=41
